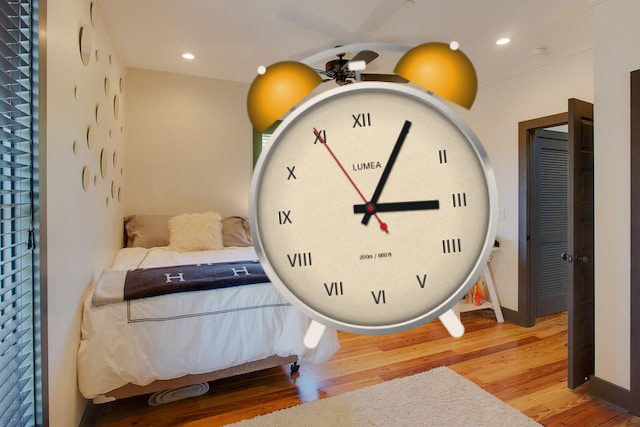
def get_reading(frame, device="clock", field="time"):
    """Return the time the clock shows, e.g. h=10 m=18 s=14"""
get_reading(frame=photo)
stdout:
h=3 m=4 s=55
